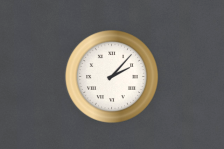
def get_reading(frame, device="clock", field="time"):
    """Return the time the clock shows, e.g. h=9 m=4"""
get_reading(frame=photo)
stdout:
h=2 m=7
